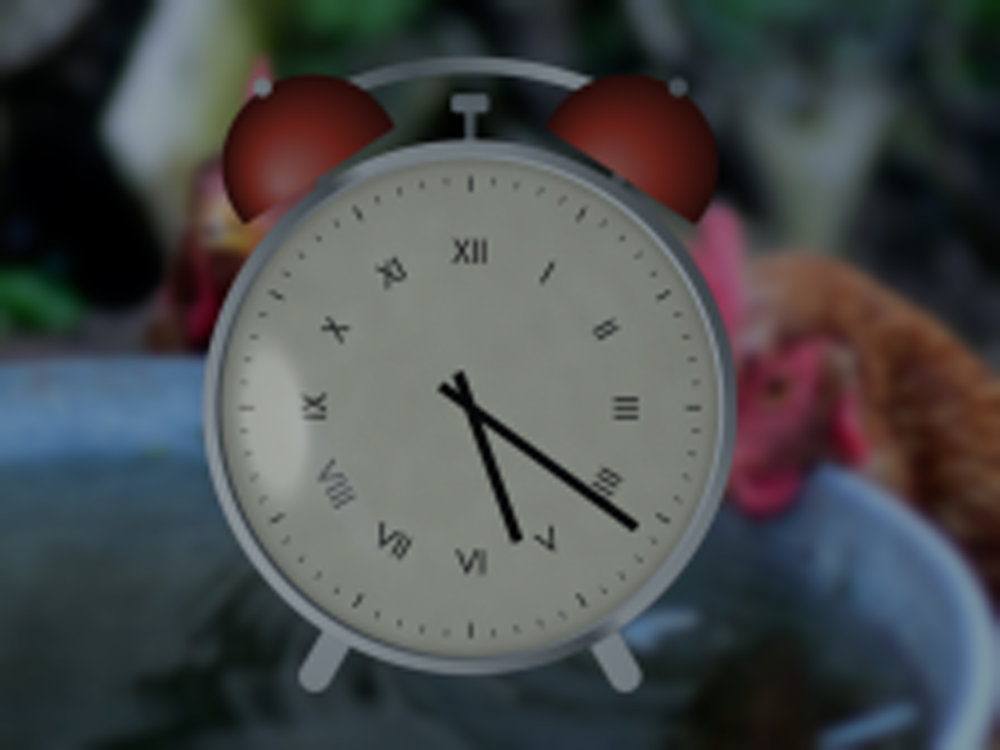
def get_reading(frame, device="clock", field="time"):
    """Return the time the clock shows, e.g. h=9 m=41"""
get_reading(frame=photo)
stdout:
h=5 m=21
